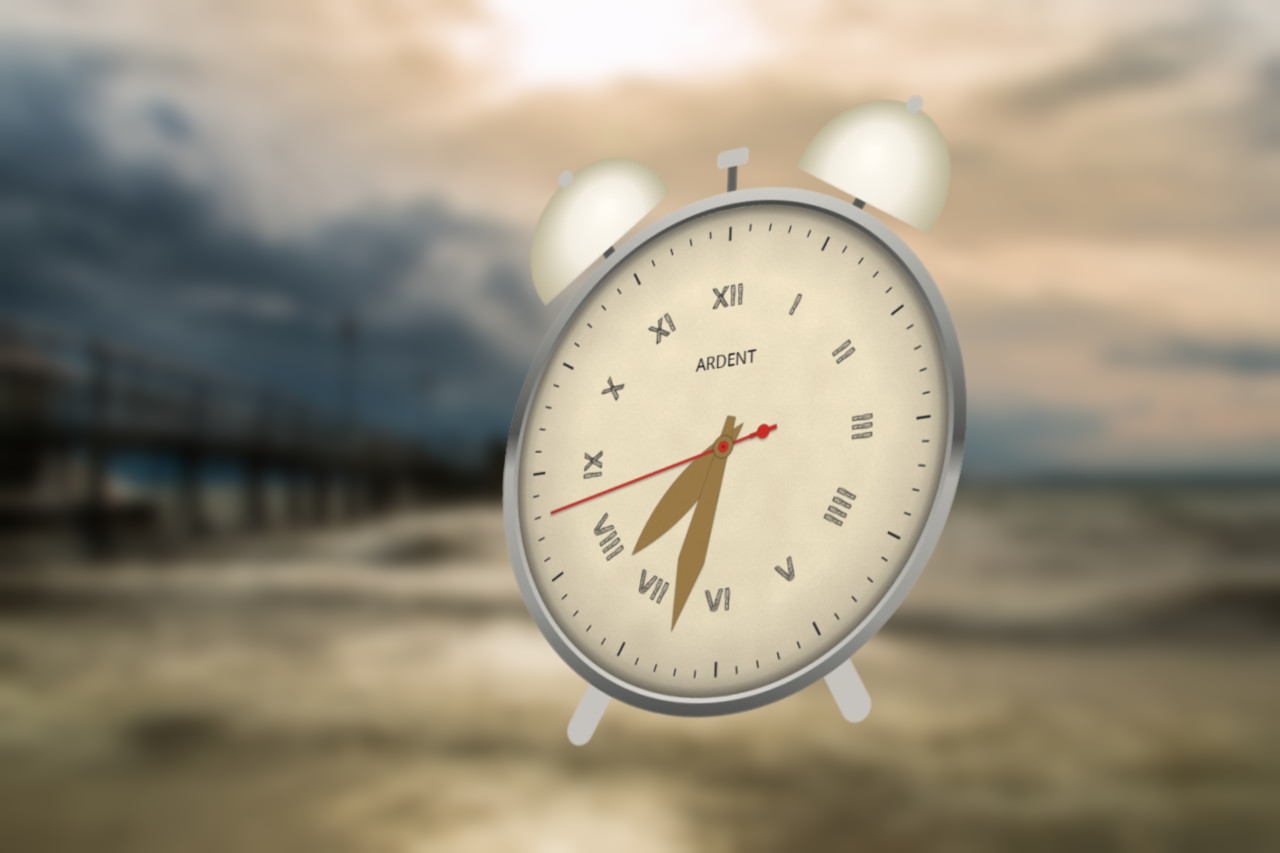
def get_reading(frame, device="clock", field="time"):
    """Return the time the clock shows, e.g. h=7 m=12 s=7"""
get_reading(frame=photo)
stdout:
h=7 m=32 s=43
